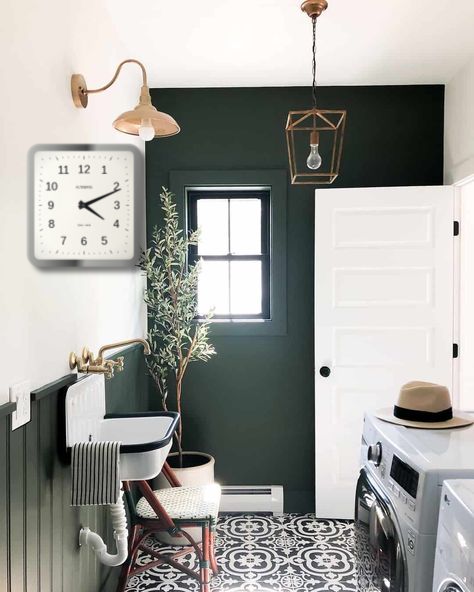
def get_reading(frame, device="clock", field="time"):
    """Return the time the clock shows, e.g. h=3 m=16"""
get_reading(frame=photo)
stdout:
h=4 m=11
